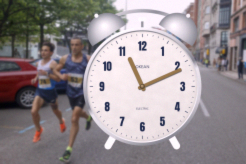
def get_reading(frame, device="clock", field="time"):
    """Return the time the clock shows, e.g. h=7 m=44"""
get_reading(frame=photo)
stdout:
h=11 m=11
